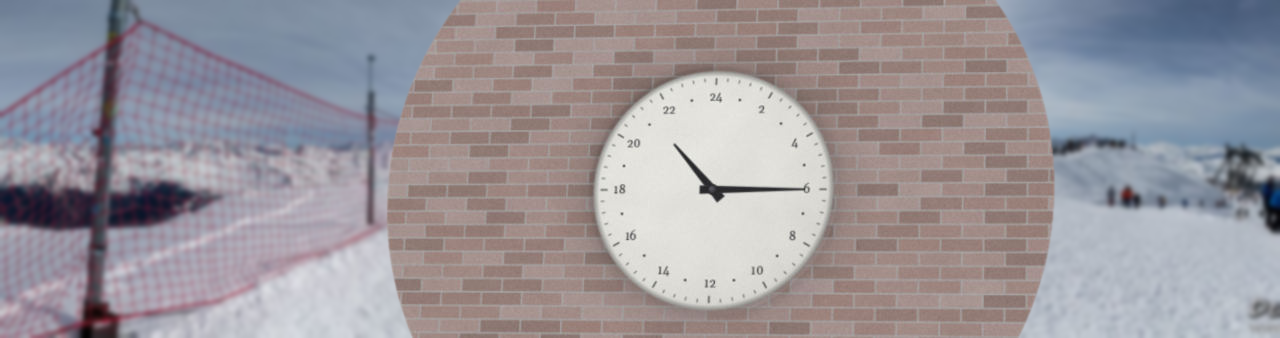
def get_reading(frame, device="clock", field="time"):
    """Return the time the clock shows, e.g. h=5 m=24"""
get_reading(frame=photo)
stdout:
h=21 m=15
